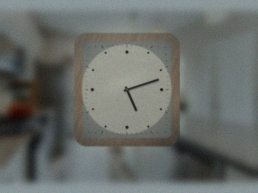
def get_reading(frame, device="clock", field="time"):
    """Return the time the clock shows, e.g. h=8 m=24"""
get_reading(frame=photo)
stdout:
h=5 m=12
